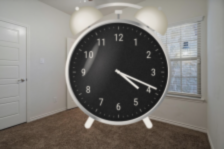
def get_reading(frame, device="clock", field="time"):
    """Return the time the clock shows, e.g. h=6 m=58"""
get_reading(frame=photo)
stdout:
h=4 m=19
